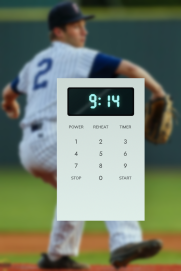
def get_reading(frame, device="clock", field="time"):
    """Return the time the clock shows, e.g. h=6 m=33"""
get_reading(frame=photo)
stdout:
h=9 m=14
